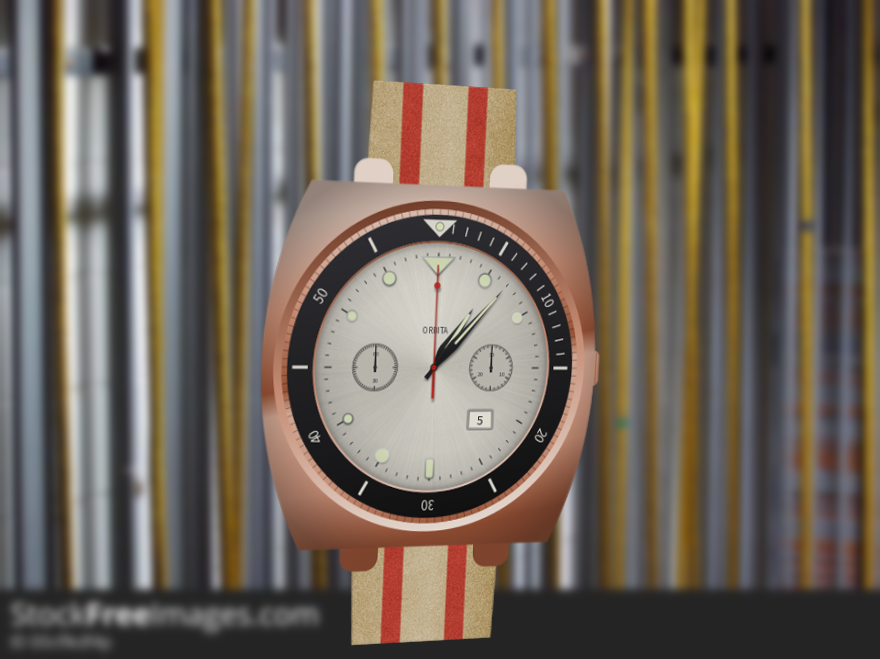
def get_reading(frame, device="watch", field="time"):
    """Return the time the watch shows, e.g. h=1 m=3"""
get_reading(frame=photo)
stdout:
h=1 m=7
